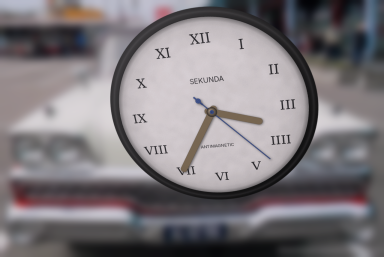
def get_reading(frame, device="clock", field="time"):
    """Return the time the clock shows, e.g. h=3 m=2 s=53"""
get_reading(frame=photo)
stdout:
h=3 m=35 s=23
